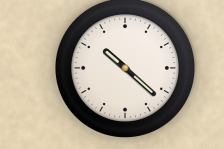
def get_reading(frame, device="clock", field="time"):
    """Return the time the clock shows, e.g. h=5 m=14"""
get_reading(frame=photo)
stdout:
h=10 m=22
